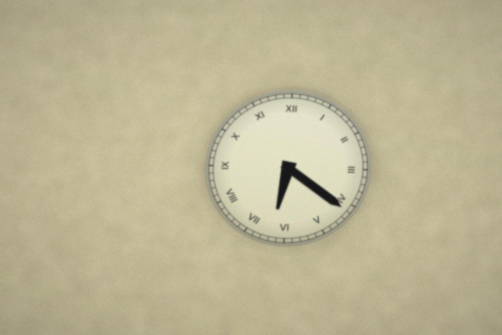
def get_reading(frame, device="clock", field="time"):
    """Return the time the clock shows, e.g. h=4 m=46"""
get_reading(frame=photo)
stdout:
h=6 m=21
